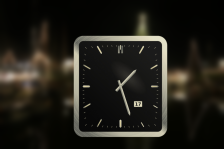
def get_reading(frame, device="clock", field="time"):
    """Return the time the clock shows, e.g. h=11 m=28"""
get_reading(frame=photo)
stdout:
h=1 m=27
